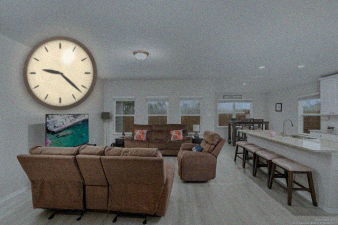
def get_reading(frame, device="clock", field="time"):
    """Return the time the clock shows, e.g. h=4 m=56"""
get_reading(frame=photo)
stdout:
h=9 m=22
